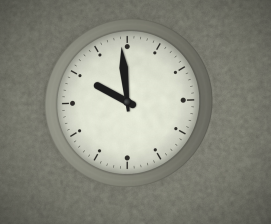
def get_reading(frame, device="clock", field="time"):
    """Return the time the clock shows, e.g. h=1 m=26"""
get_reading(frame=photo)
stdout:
h=9 m=59
